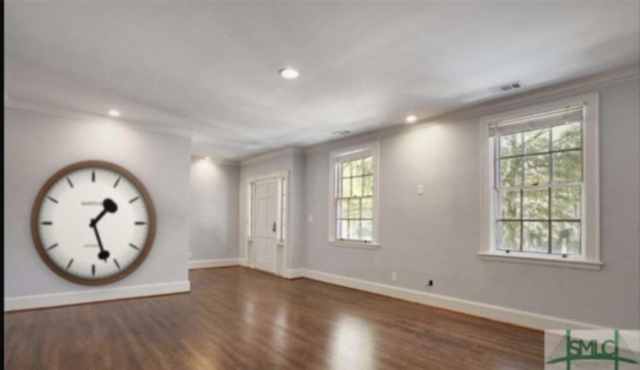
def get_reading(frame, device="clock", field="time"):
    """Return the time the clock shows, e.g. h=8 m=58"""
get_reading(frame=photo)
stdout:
h=1 m=27
